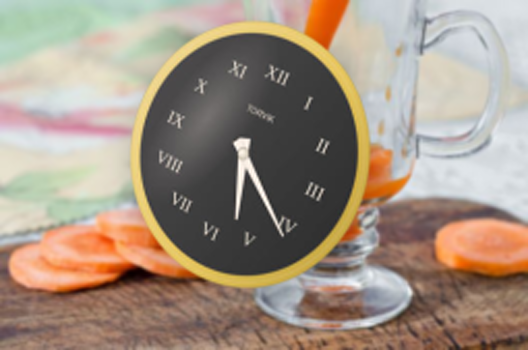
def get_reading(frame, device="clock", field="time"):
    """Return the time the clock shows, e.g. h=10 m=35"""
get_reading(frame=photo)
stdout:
h=5 m=21
